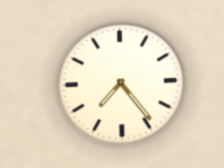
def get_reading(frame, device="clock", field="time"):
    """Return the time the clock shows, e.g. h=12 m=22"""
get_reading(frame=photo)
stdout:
h=7 m=24
